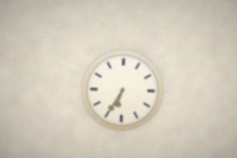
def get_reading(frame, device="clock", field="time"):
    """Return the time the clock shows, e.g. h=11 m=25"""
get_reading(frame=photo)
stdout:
h=6 m=35
